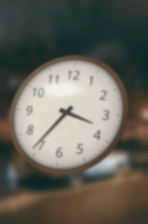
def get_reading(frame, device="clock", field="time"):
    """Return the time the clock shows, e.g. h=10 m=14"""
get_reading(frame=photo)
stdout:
h=3 m=36
